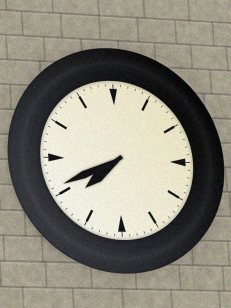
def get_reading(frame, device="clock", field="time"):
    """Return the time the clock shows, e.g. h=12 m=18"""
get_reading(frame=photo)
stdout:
h=7 m=41
